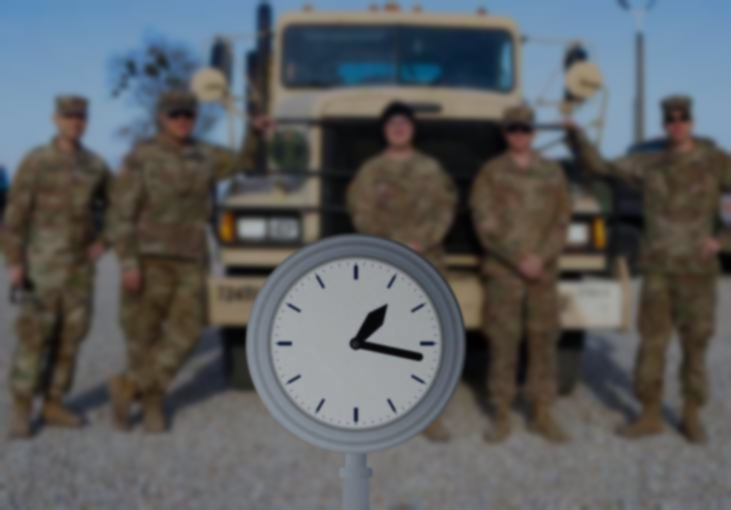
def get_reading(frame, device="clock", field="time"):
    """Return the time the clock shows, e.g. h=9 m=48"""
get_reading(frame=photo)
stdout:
h=1 m=17
